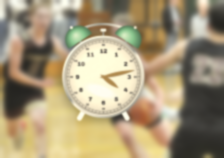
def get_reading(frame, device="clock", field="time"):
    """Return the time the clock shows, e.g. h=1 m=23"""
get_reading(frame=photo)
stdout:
h=4 m=13
